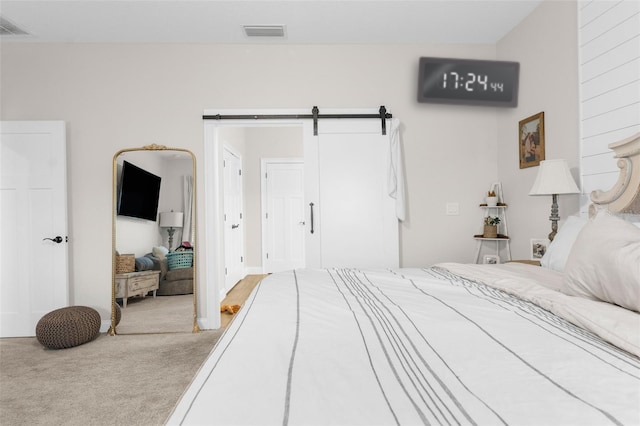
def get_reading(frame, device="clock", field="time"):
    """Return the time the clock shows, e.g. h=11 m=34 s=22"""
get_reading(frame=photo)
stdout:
h=17 m=24 s=44
